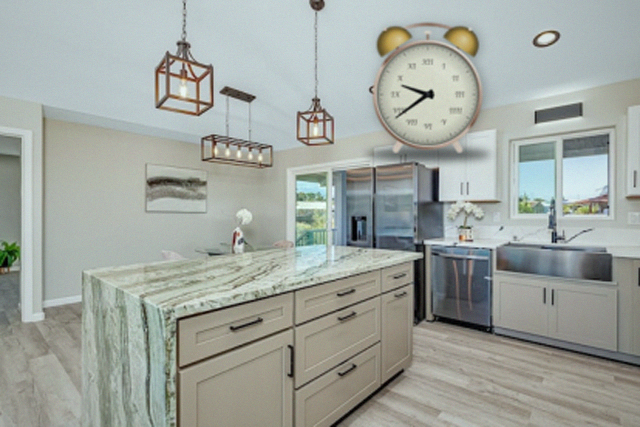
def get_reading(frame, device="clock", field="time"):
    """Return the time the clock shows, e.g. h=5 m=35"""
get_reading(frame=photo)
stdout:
h=9 m=39
